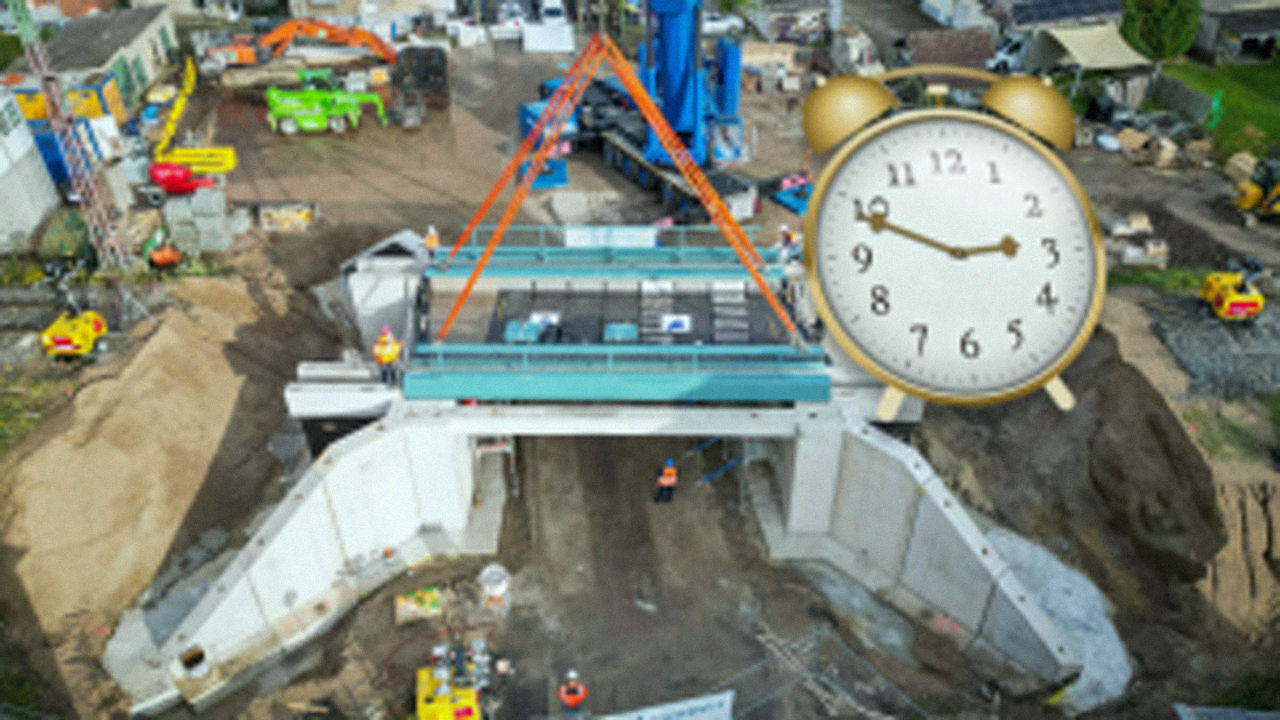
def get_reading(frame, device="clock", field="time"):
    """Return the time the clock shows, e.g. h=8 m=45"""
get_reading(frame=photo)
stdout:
h=2 m=49
